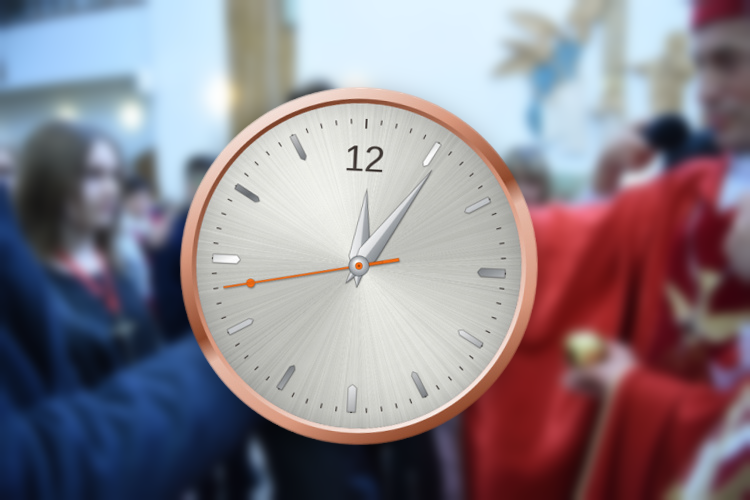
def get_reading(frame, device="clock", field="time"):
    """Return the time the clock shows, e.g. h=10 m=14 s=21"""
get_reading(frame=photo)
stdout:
h=12 m=5 s=43
